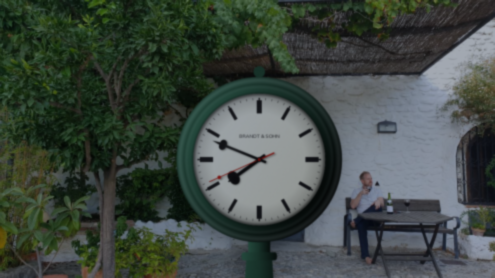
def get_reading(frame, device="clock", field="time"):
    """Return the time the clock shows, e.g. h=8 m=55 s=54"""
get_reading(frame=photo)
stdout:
h=7 m=48 s=41
